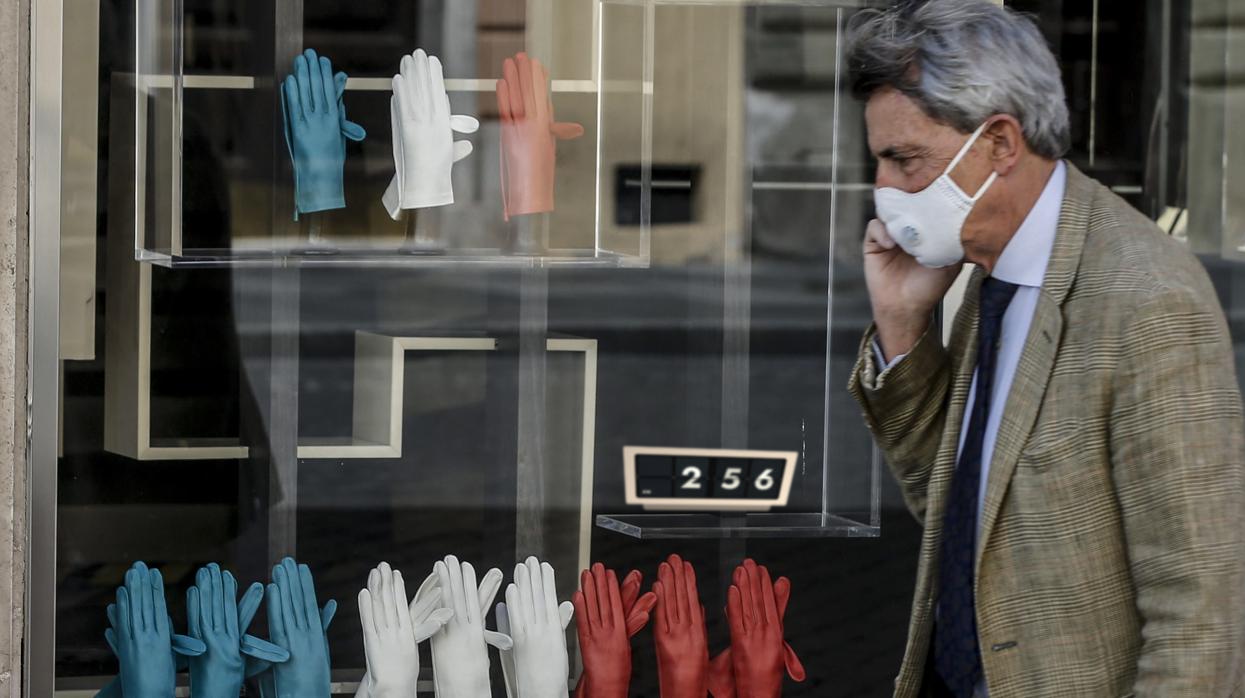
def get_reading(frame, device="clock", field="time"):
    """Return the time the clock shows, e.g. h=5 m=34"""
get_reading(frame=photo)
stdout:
h=2 m=56
